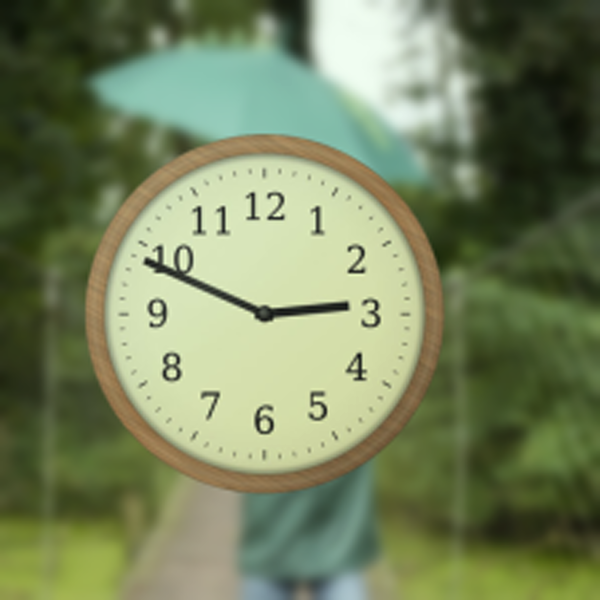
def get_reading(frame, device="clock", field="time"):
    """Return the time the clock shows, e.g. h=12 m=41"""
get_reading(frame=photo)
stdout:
h=2 m=49
